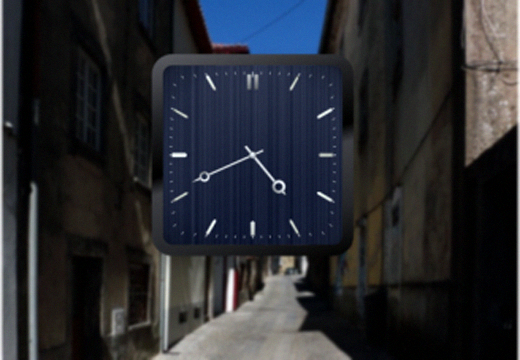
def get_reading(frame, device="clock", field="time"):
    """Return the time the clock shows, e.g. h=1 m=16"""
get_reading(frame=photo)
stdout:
h=4 m=41
